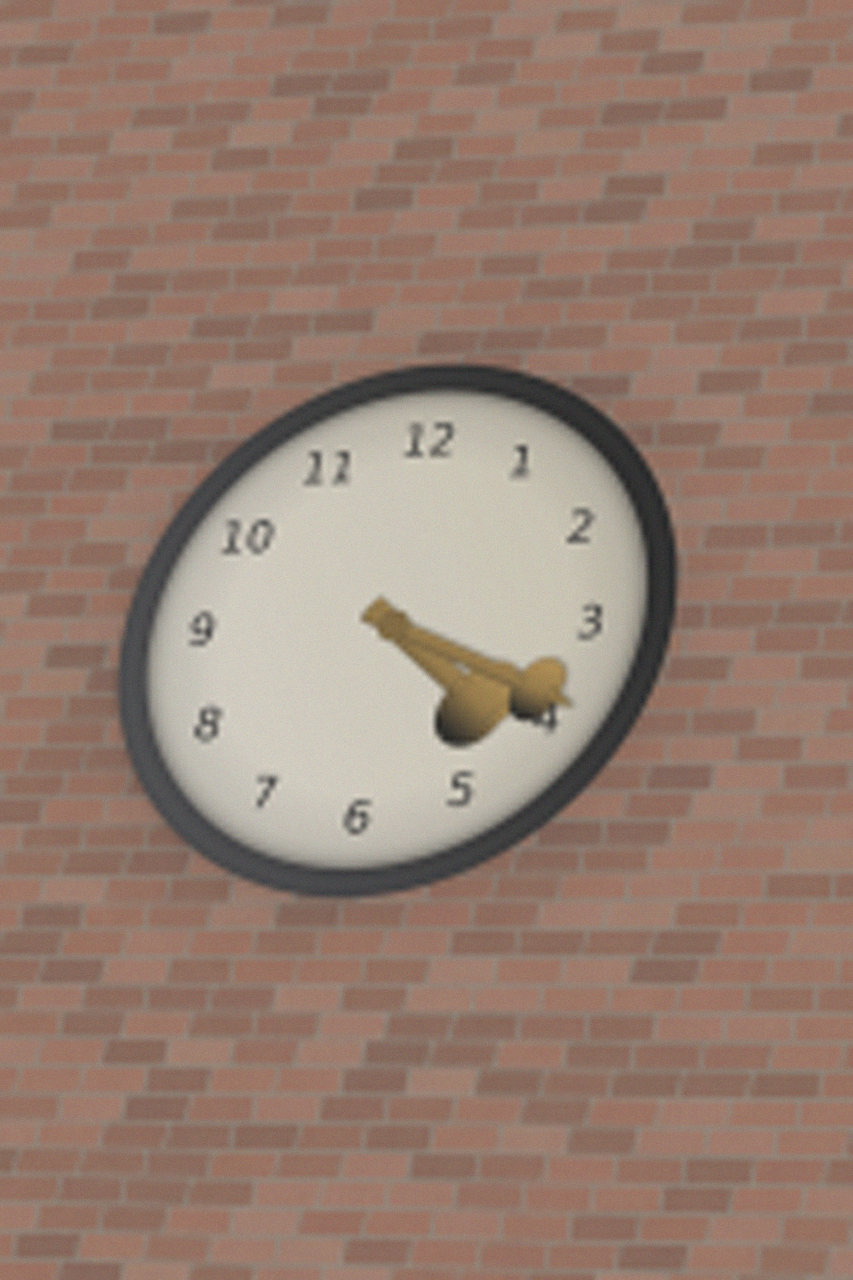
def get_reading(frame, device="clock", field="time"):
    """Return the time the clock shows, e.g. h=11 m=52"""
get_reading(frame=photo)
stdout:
h=4 m=19
